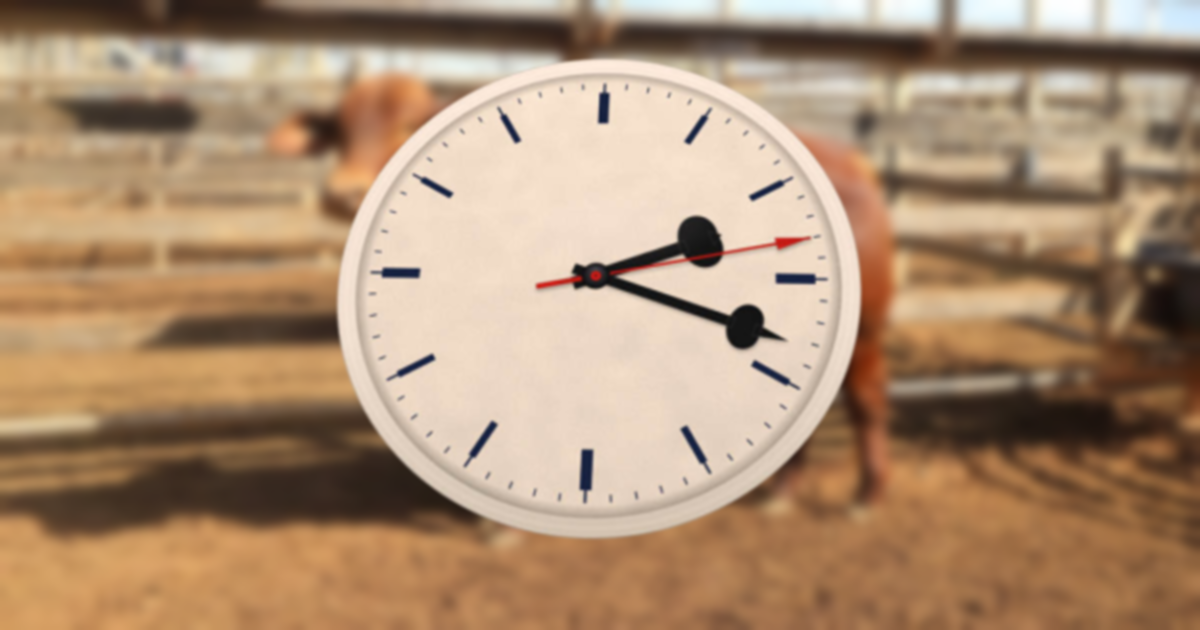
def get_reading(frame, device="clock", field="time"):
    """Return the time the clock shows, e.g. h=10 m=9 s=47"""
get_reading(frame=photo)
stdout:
h=2 m=18 s=13
